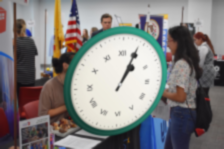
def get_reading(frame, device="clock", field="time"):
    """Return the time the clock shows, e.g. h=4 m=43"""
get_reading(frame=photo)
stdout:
h=1 m=4
